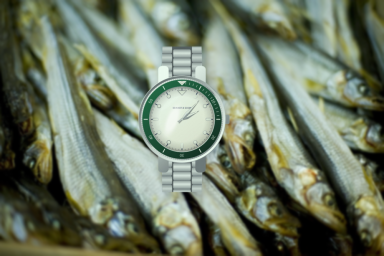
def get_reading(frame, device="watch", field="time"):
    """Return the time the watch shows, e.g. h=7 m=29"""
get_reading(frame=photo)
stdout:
h=2 m=7
